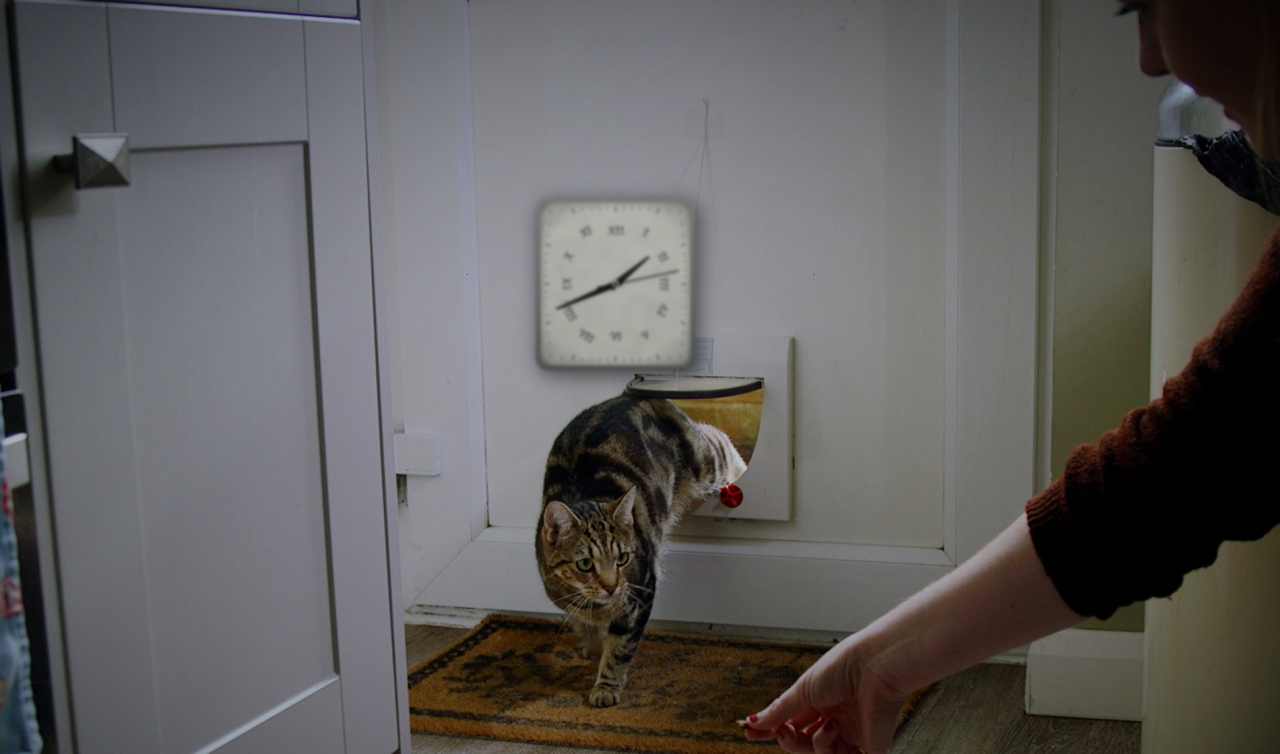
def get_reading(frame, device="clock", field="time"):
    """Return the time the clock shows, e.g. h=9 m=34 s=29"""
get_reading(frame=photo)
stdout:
h=1 m=41 s=13
